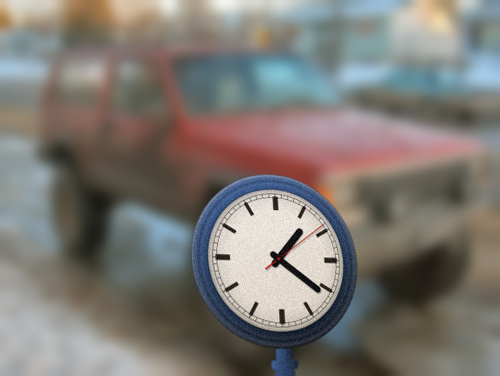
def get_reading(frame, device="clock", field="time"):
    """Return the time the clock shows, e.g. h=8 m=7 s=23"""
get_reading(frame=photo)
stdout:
h=1 m=21 s=9
